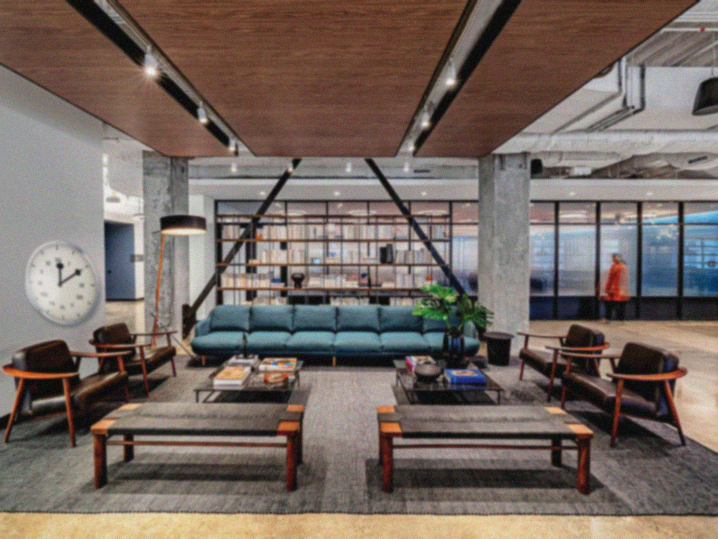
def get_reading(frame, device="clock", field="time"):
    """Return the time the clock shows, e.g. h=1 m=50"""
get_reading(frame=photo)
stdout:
h=12 m=10
